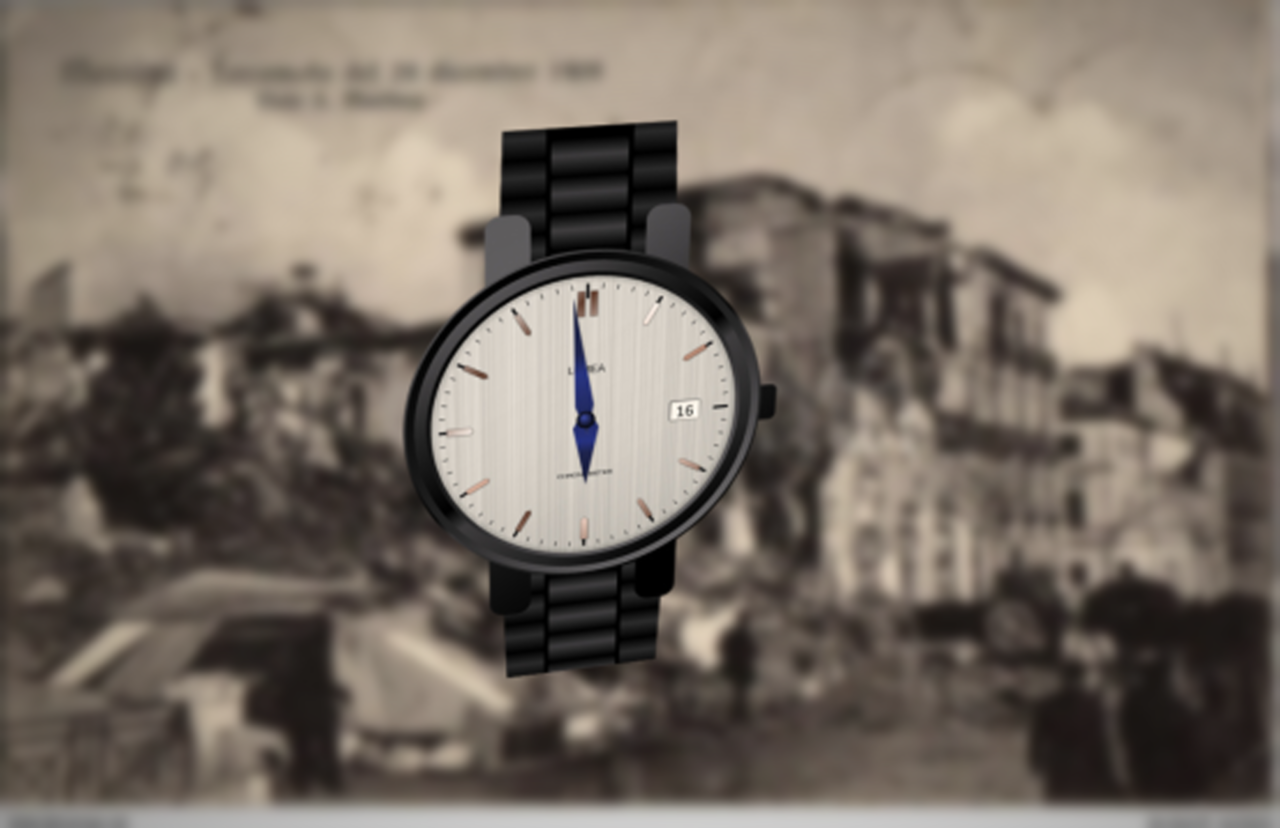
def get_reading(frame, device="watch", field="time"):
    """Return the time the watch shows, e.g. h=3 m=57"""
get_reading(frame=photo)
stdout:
h=5 m=59
